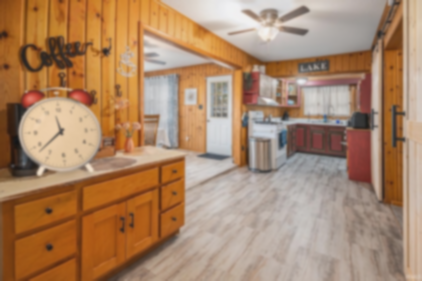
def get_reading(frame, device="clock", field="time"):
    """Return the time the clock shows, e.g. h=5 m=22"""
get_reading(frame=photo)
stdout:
h=11 m=38
